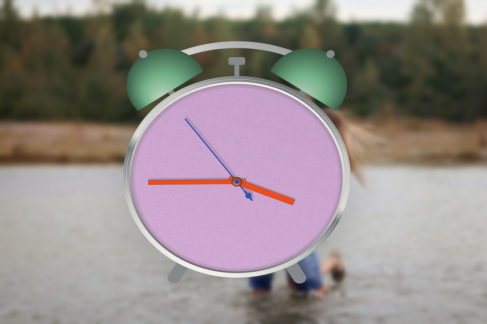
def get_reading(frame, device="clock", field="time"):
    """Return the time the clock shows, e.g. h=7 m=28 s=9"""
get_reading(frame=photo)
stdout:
h=3 m=44 s=54
